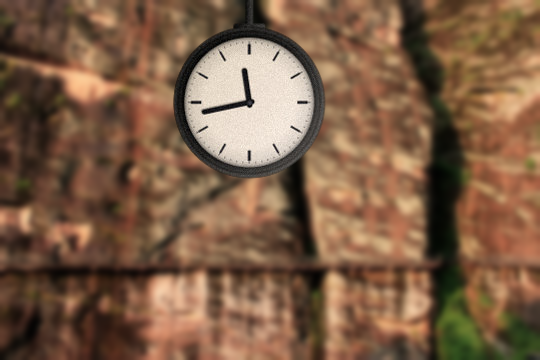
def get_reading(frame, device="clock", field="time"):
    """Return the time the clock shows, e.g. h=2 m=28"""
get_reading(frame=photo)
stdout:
h=11 m=43
